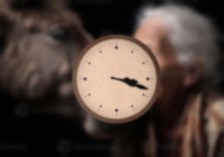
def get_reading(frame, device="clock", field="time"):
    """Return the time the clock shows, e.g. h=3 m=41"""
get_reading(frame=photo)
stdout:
h=3 m=18
